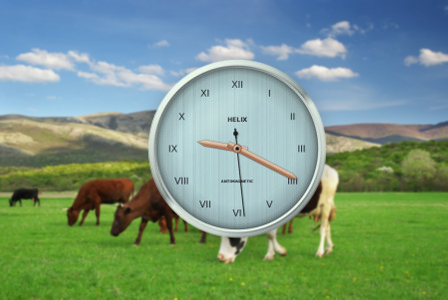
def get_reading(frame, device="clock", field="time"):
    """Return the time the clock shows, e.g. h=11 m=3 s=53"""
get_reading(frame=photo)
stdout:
h=9 m=19 s=29
